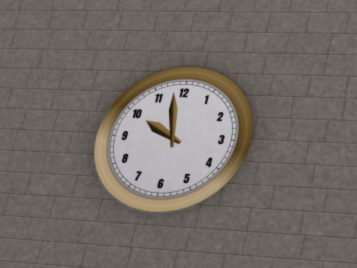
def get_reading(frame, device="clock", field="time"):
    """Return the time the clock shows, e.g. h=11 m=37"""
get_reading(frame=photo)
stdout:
h=9 m=58
